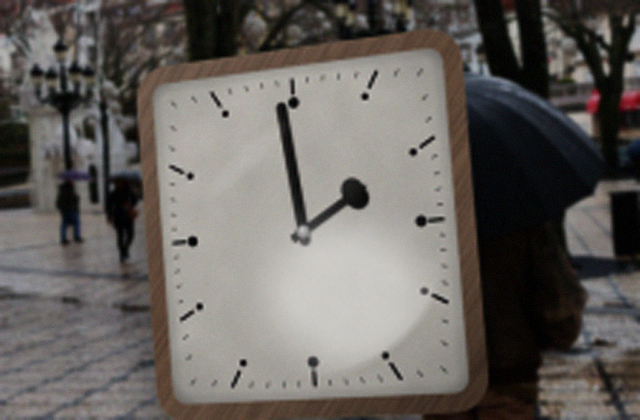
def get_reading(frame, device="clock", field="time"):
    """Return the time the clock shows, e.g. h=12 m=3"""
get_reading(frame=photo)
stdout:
h=1 m=59
